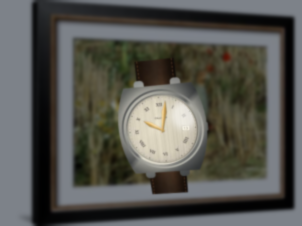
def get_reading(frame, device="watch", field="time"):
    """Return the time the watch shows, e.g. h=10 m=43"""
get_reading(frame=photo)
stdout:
h=10 m=2
